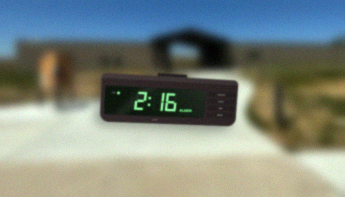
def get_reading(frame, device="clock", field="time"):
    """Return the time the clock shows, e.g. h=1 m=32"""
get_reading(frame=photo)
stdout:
h=2 m=16
